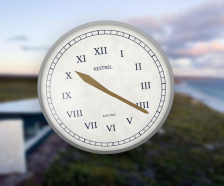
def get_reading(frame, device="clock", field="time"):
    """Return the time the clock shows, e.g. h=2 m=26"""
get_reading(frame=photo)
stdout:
h=10 m=21
